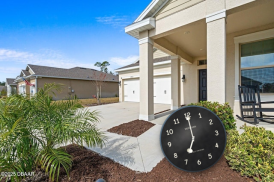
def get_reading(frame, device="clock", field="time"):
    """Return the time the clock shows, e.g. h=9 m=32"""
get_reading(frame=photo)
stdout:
h=7 m=0
